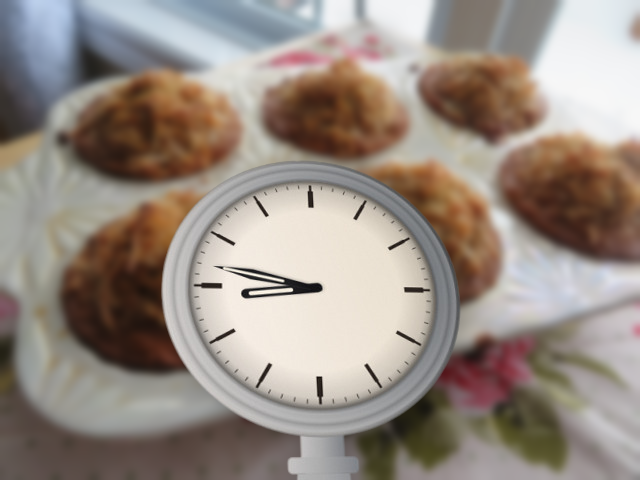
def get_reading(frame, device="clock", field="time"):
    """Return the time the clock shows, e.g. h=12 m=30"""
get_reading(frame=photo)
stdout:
h=8 m=47
